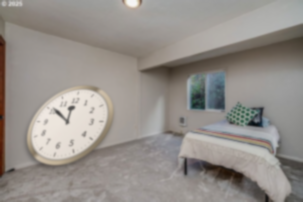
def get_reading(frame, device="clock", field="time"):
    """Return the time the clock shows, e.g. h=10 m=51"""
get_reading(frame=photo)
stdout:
h=11 m=51
